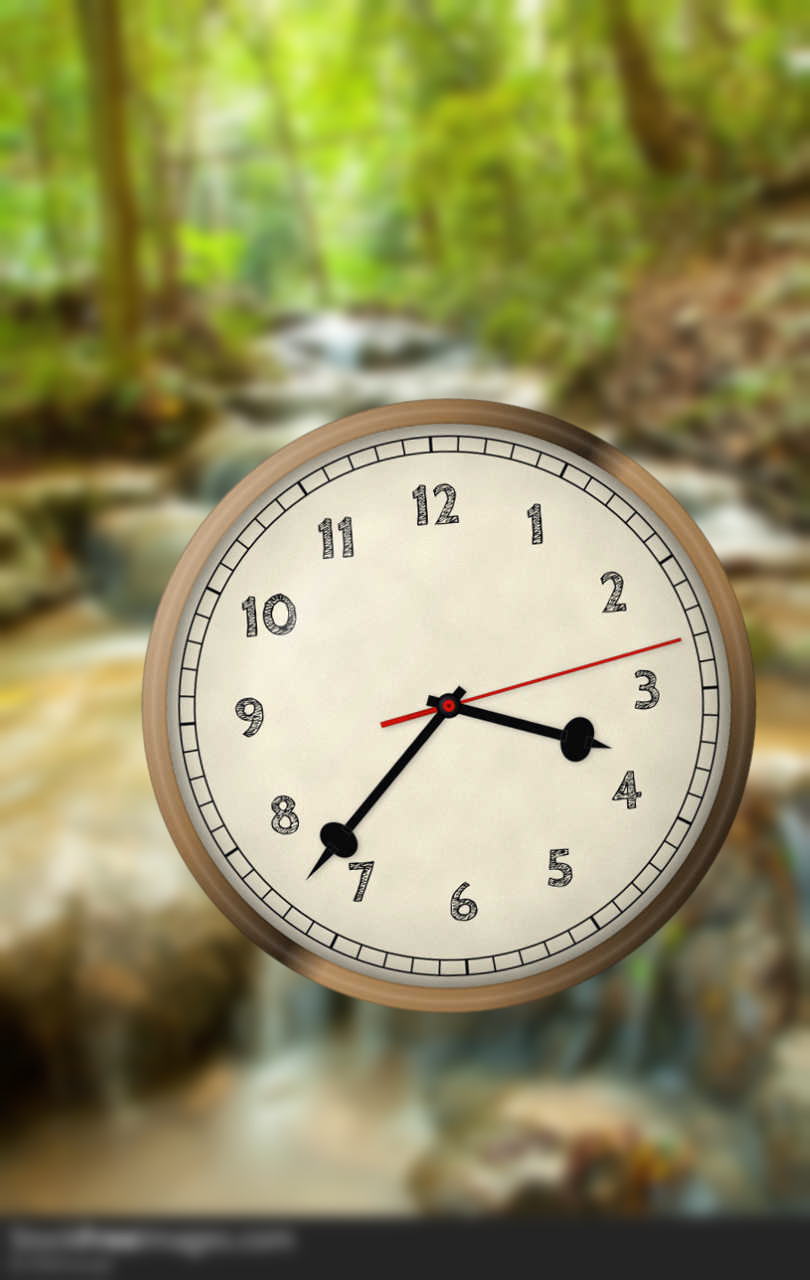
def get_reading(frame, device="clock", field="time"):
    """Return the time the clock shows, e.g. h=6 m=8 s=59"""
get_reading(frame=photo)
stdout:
h=3 m=37 s=13
